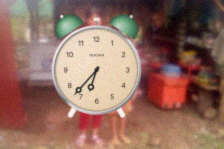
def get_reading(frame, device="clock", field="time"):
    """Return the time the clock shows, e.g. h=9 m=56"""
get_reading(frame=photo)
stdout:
h=6 m=37
